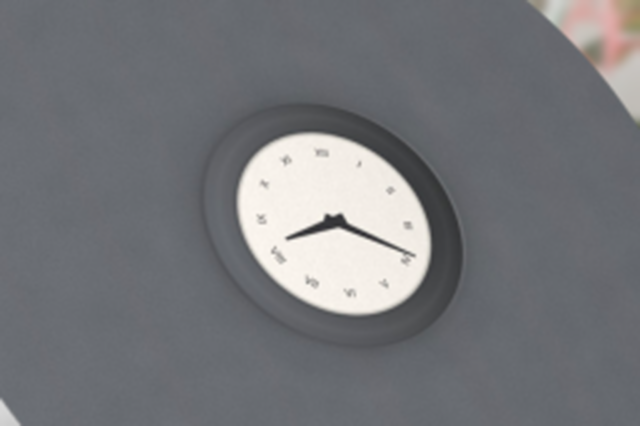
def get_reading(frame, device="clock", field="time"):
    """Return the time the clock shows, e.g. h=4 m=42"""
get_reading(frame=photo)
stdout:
h=8 m=19
